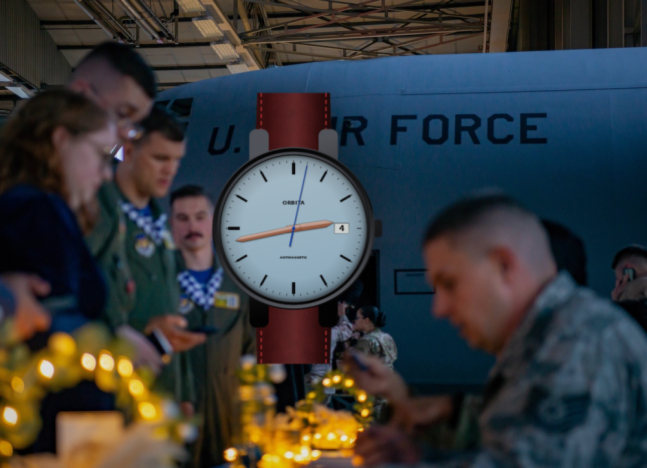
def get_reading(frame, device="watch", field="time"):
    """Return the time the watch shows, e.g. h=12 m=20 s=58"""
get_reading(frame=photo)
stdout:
h=2 m=43 s=2
